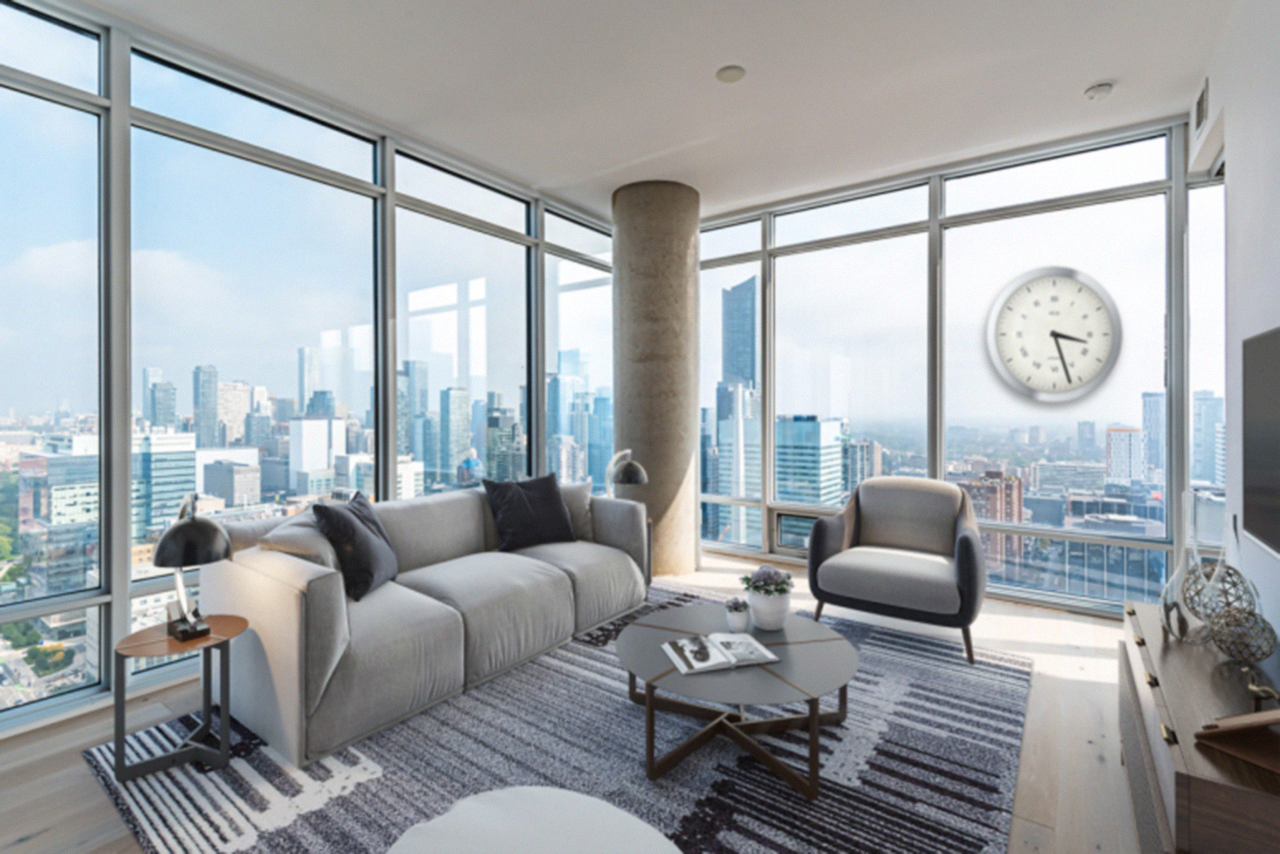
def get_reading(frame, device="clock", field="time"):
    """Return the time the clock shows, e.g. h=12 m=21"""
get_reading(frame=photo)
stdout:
h=3 m=27
